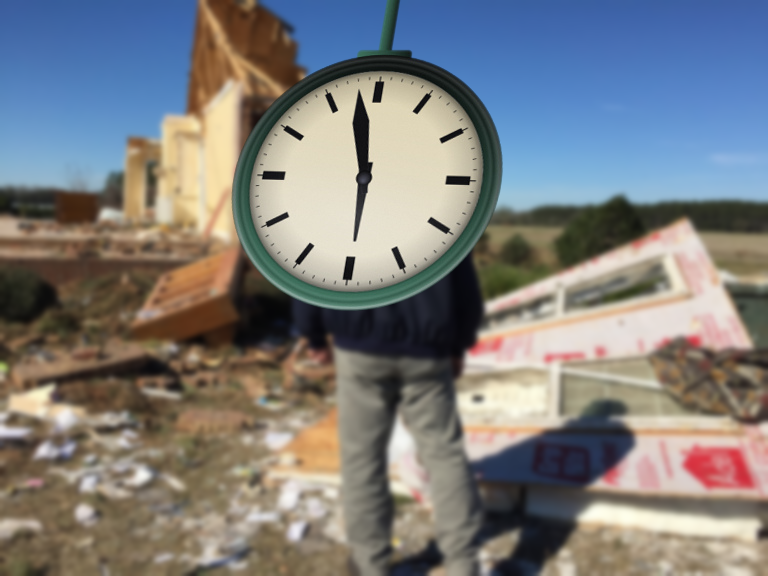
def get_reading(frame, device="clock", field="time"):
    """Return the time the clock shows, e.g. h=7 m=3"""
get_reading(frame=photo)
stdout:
h=5 m=58
